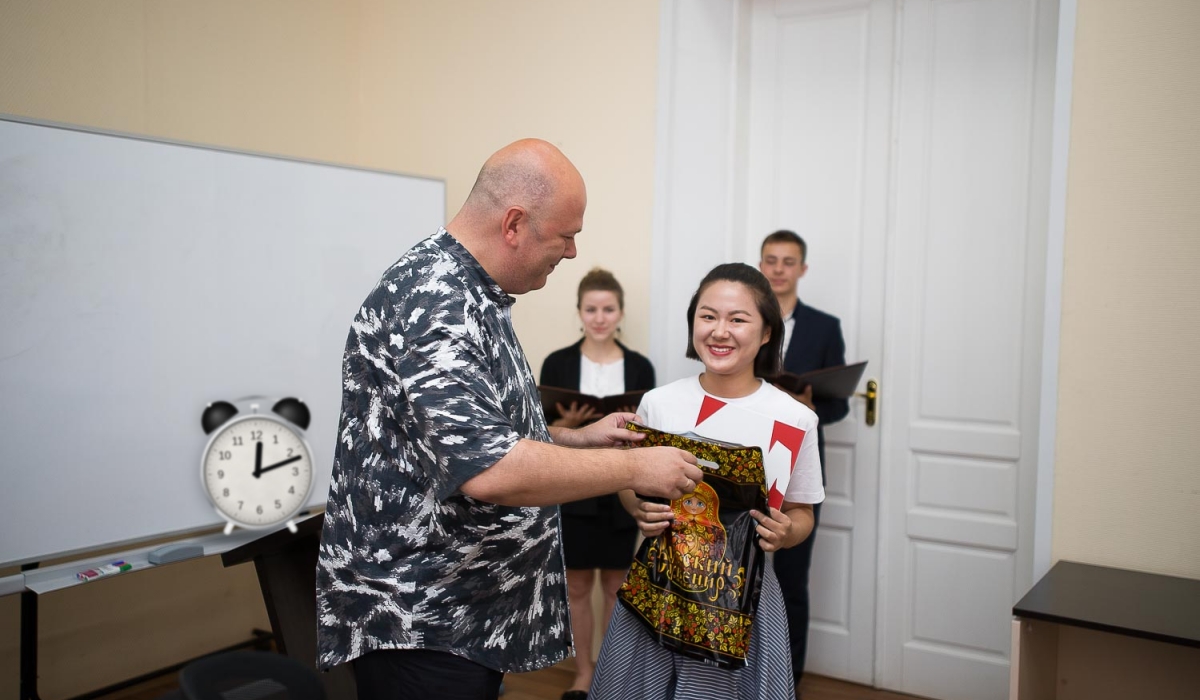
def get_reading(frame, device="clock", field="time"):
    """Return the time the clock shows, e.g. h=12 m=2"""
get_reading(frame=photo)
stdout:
h=12 m=12
